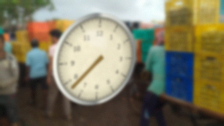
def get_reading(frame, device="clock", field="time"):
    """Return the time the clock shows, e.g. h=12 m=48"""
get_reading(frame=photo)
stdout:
h=7 m=38
